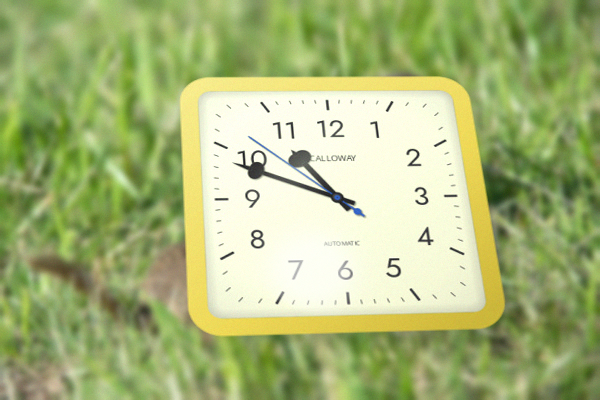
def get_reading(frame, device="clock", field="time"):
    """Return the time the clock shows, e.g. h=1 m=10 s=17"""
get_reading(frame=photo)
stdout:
h=10 m=48 s=52
